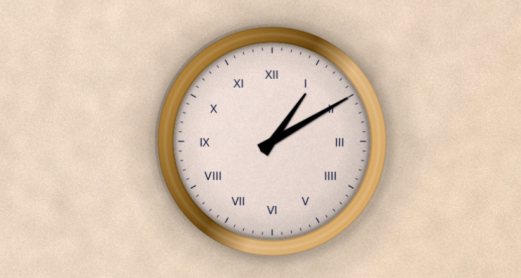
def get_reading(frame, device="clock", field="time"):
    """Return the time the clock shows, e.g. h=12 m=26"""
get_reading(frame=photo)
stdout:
h=1 m=10
